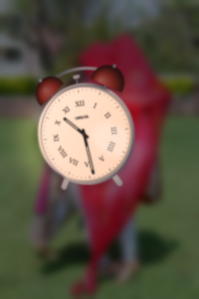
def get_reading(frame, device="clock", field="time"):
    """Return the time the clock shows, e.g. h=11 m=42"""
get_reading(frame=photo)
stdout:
h=10 m=29
